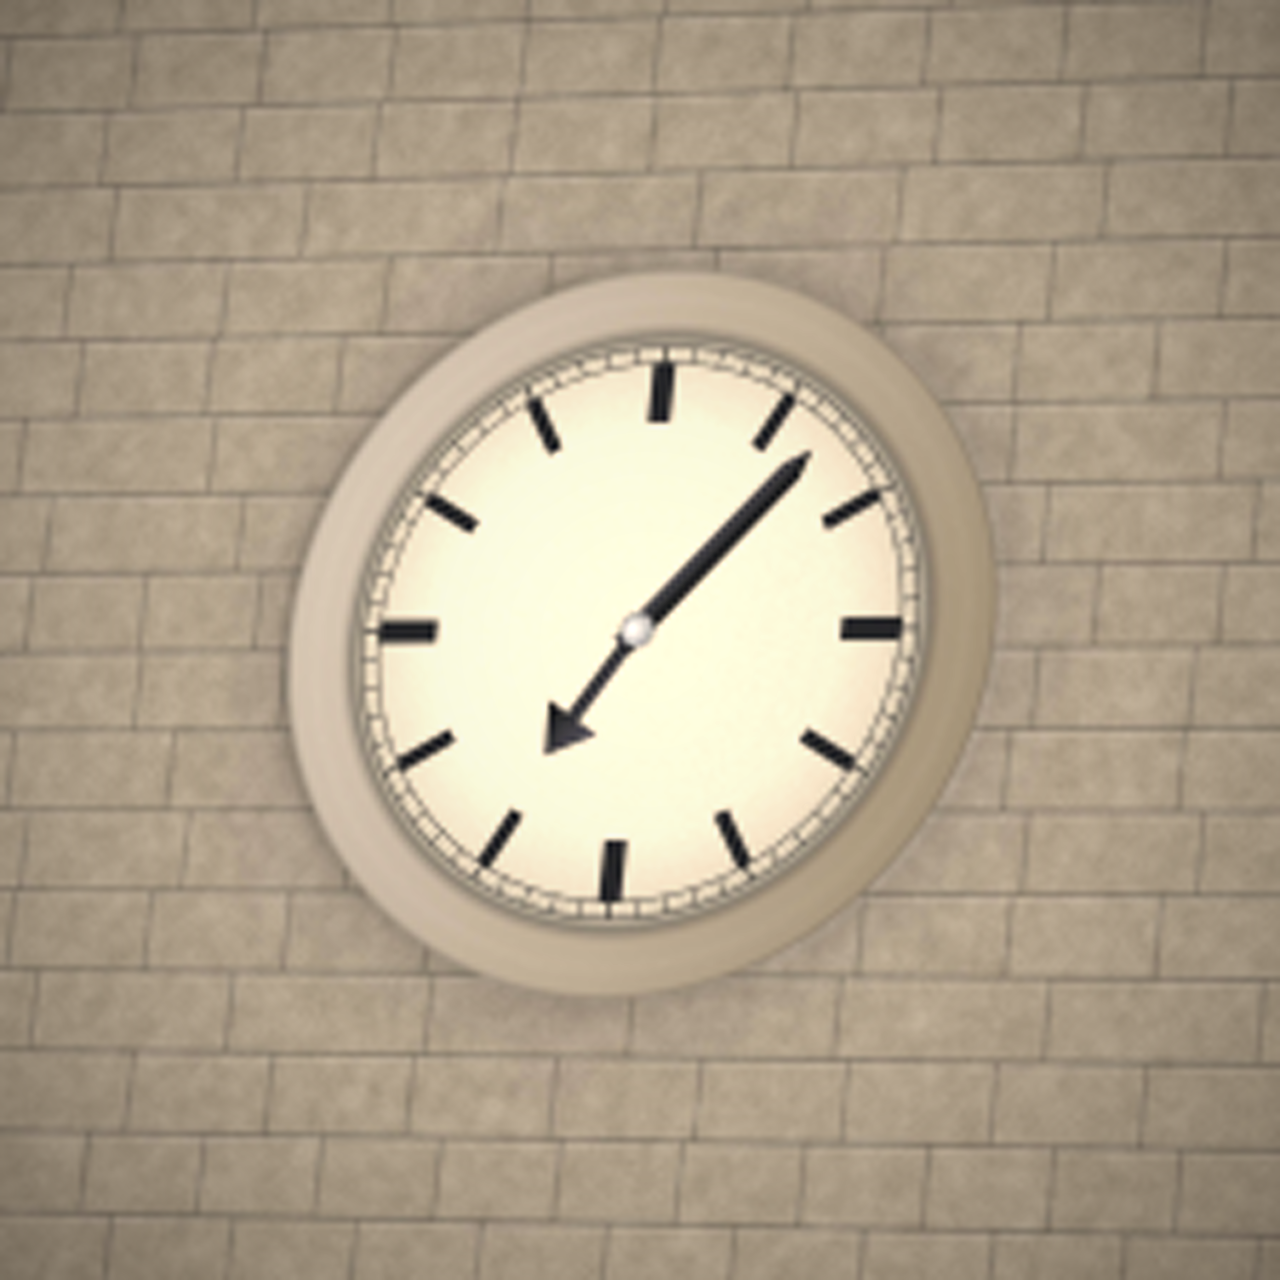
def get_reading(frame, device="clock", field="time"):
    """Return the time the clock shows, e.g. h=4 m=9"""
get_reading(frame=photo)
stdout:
h=7 m=7
